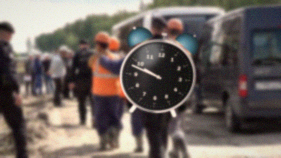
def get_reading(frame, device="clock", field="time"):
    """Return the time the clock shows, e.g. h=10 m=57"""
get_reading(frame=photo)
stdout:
h=9 m=48
